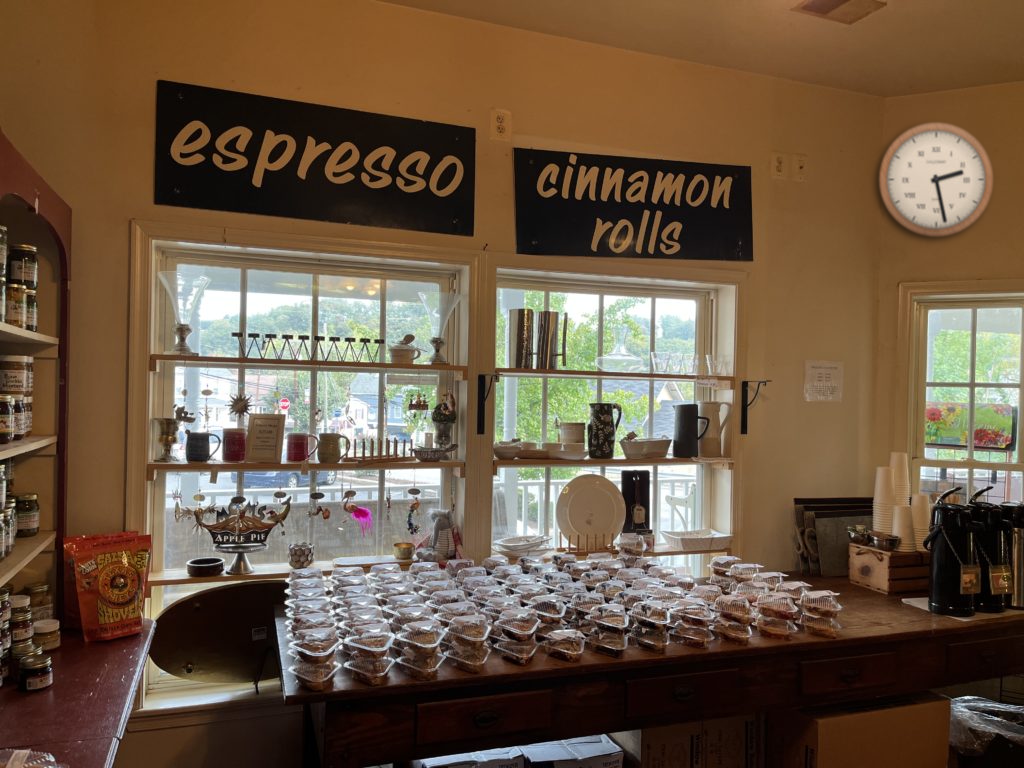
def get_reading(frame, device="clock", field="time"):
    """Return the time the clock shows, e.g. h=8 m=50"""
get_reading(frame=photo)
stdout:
h=2 m=28
